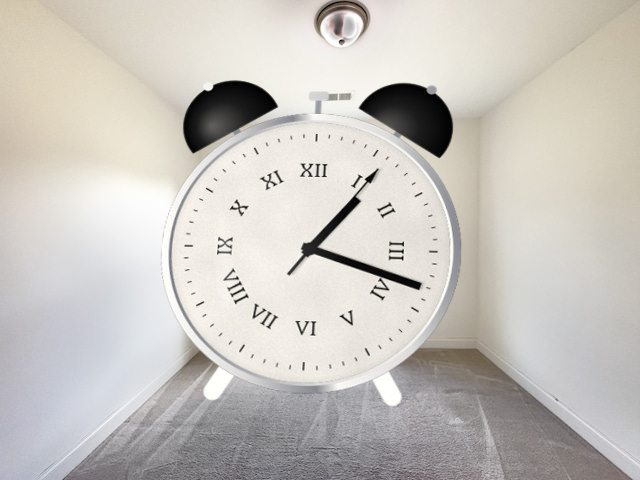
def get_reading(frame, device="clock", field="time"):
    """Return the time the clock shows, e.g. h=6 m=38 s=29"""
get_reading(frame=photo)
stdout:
h=1 m=18 s=6
